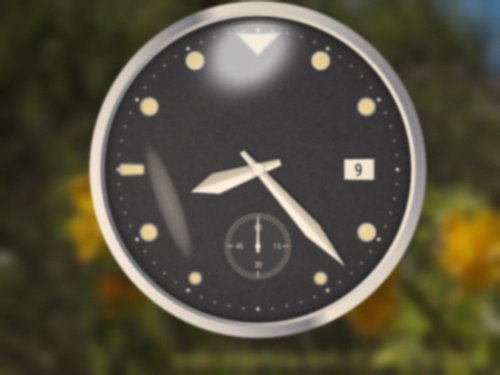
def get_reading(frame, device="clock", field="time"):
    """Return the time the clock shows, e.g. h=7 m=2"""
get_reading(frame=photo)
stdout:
h=8 m=23
